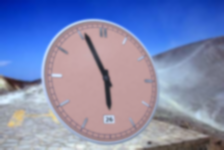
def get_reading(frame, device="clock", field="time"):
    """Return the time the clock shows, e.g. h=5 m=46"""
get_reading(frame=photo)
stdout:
h=5 m=56
